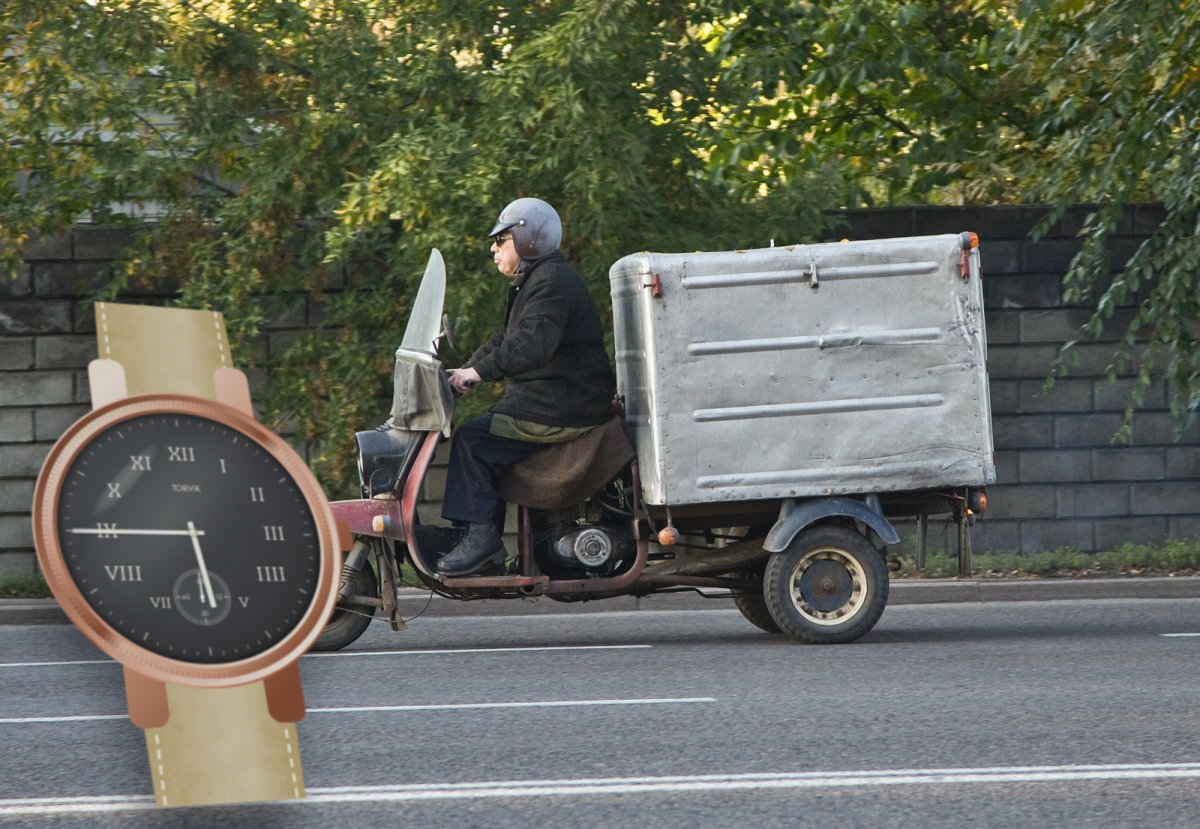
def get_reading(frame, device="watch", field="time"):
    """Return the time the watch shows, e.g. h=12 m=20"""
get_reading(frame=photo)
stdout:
h=5 m=45
